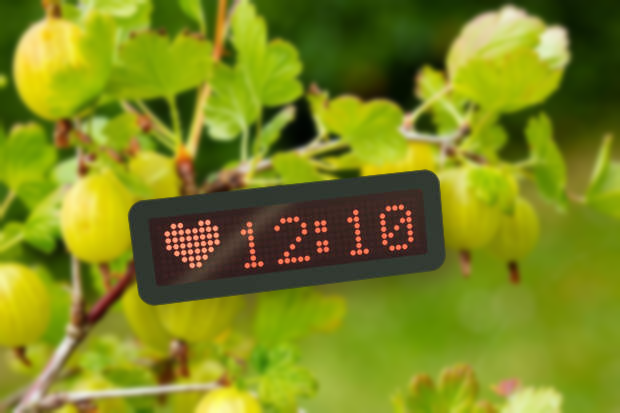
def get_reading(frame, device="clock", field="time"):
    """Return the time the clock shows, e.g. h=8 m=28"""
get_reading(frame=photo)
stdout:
h=12 m=10
